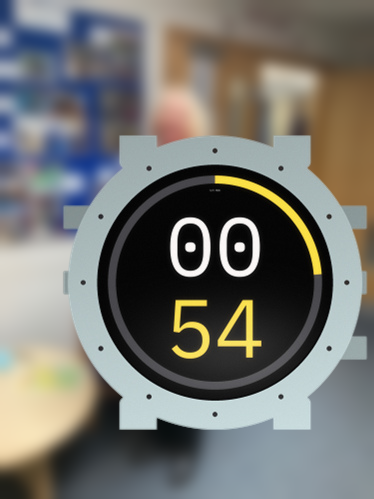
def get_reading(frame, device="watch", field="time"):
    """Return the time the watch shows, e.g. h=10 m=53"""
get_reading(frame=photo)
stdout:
h=0 m=54
